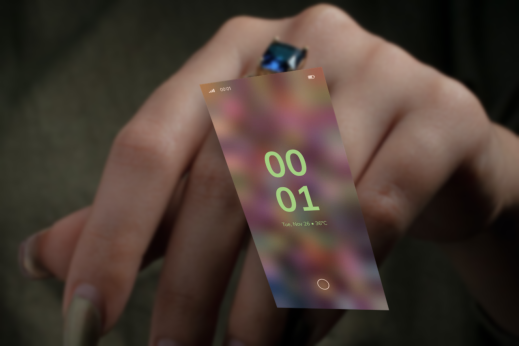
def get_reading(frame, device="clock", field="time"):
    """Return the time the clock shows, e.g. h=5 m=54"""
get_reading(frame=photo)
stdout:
h=0 m=1
